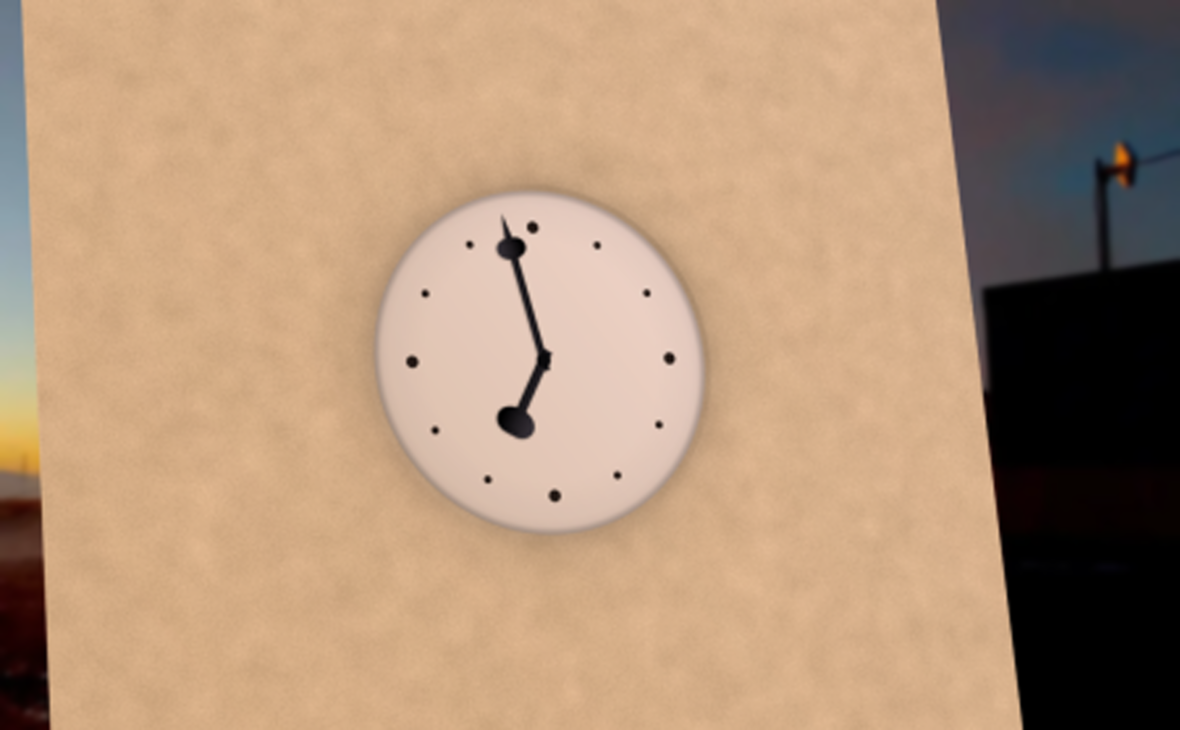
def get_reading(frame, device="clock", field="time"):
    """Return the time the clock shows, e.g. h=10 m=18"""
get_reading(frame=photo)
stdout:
h=6 m=58
